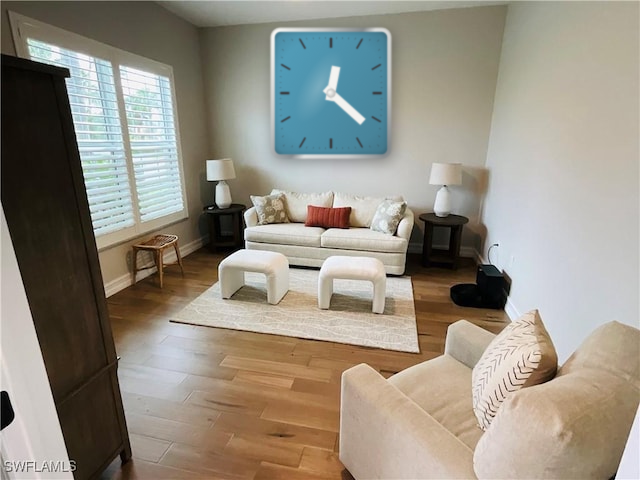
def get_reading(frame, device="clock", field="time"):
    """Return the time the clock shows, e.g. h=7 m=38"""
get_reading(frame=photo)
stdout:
h=12 m=22
